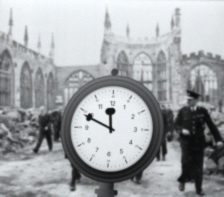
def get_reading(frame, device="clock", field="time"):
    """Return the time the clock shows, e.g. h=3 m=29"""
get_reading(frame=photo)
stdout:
h=11 m=49
